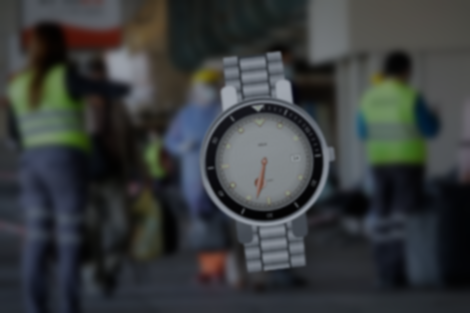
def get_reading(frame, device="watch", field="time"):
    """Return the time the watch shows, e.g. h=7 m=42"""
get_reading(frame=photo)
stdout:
h=6 m=33
